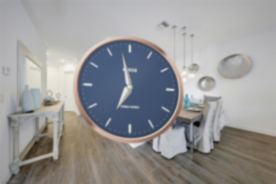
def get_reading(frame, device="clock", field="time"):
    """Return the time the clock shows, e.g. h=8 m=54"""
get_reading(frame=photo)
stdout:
h=6 m=58
